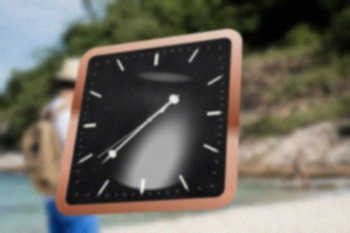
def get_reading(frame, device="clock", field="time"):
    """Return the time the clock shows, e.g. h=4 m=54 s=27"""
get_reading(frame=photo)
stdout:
h=1 m=37 s=39
